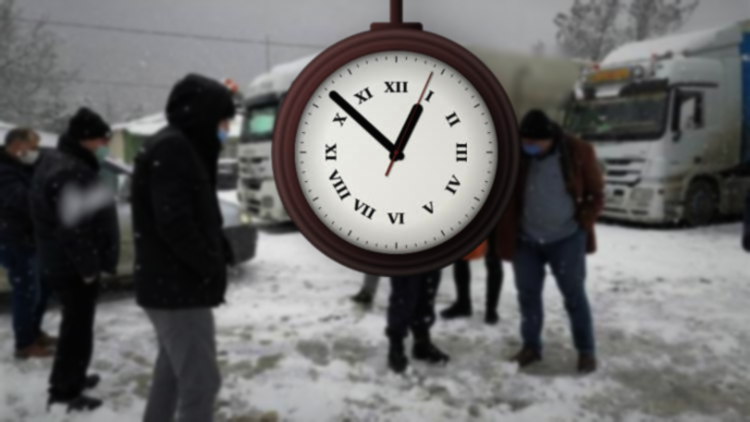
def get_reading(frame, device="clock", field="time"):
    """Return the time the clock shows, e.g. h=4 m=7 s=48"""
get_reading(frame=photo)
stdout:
h=12 m=52 s=4
